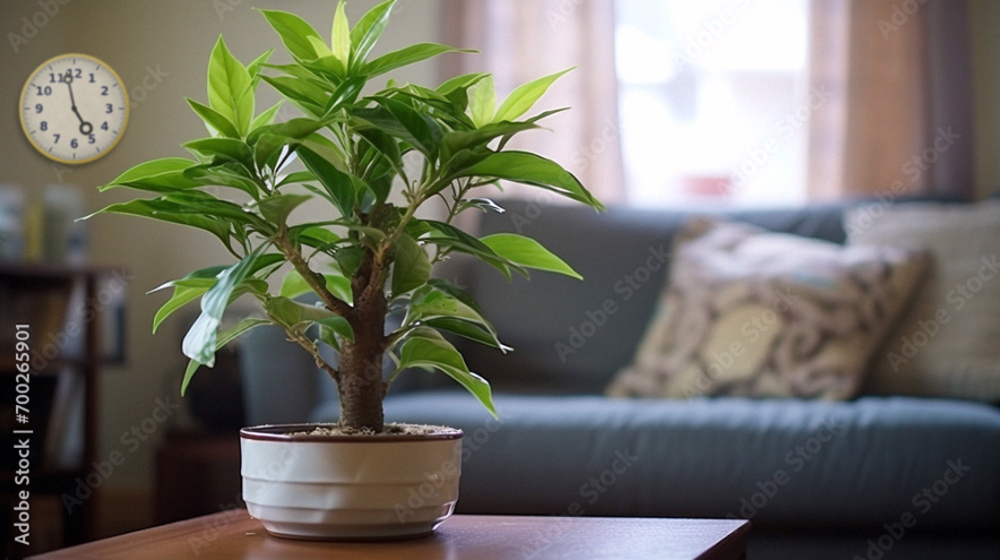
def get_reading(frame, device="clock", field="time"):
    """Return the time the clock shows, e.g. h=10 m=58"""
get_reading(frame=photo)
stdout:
h=4 m=58
